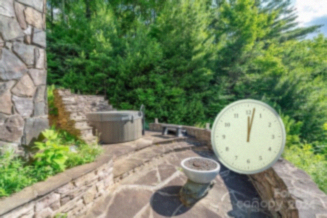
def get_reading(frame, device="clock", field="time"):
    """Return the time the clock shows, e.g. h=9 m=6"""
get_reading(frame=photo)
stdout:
h=12 m=2
